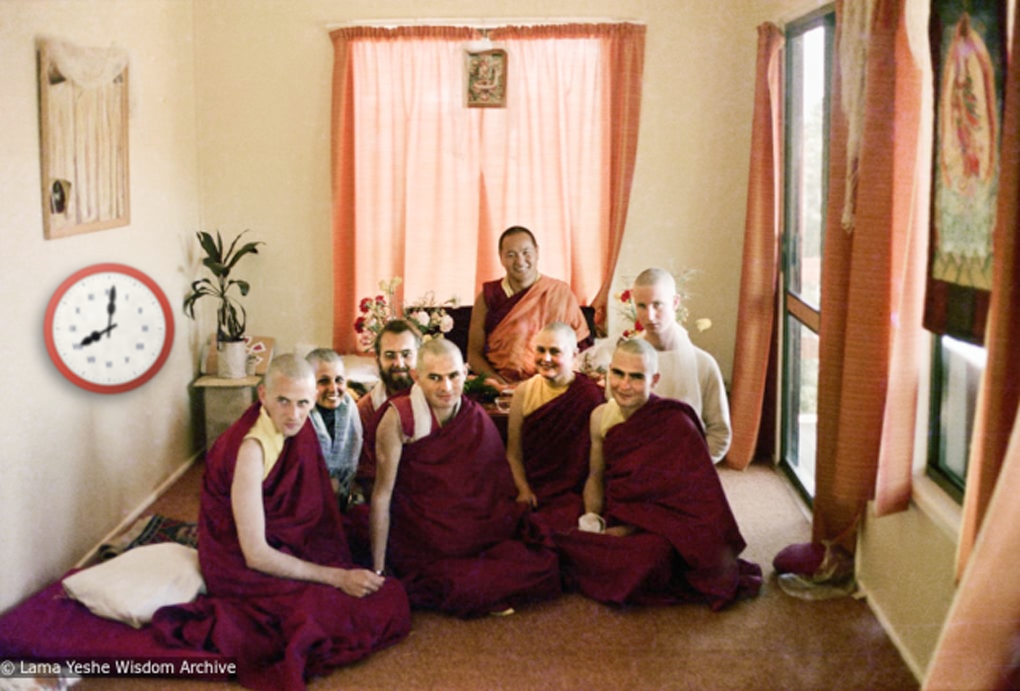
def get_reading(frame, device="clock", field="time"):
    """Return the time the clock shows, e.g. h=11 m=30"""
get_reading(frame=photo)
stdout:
h=8 m=1
